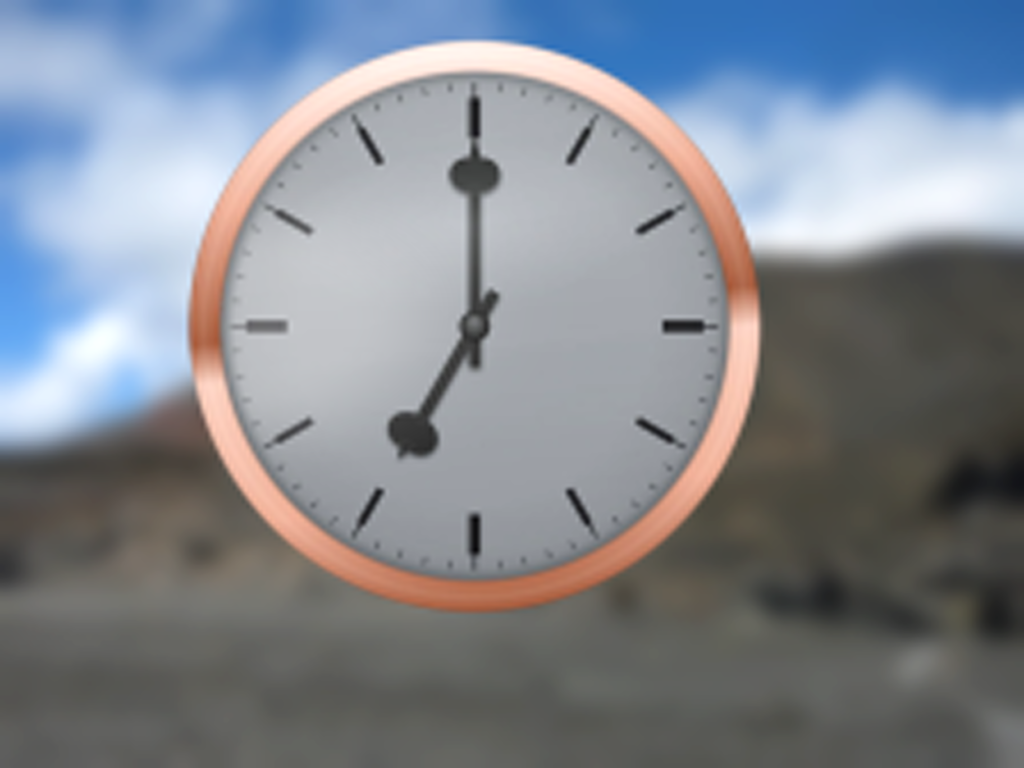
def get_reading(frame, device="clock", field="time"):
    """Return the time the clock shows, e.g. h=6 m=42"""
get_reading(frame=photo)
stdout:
h=7 m=0
